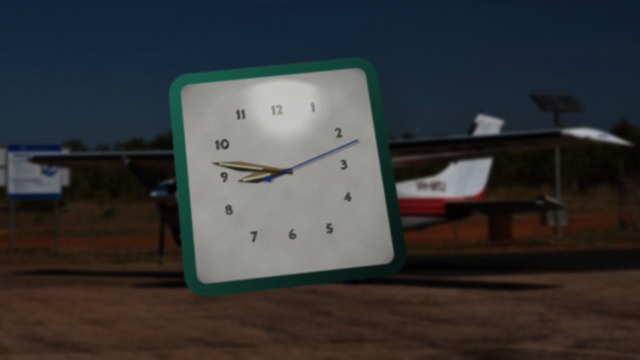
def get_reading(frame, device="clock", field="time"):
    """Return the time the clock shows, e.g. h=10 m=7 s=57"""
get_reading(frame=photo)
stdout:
h=8 m=47 s=12
